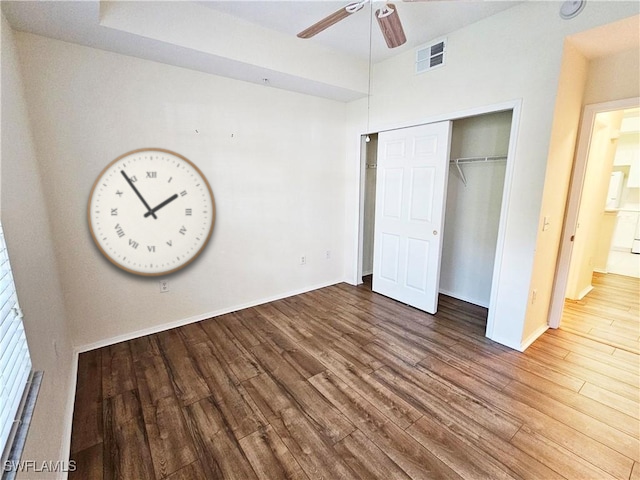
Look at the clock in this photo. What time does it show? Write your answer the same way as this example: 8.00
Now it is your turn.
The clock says 1.54
